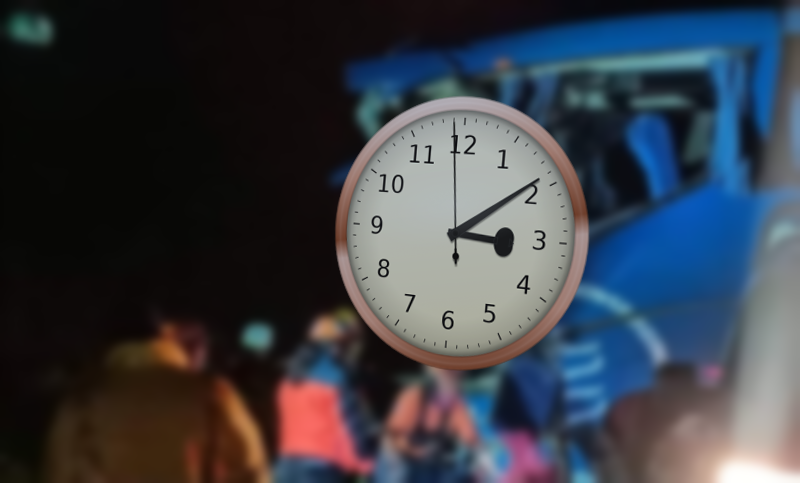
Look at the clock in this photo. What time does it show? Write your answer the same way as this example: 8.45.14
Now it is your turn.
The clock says 3.08.59
